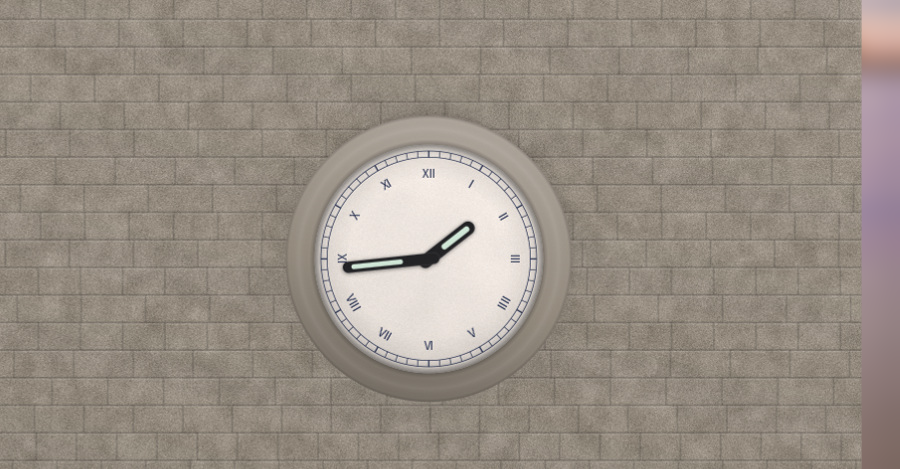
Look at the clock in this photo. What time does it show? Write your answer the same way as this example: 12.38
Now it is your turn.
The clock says 1.44
